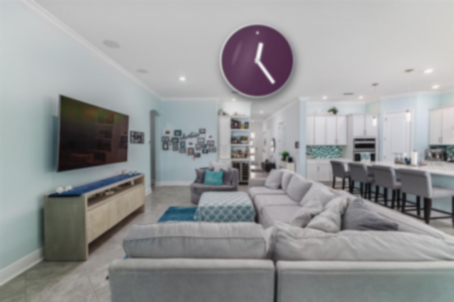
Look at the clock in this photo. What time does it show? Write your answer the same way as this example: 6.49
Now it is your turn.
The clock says 12.24
